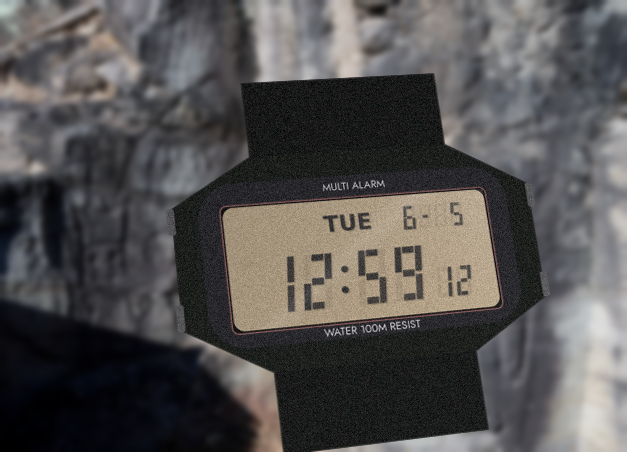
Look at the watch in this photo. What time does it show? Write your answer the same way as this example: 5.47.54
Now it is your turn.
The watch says 12.59.12
